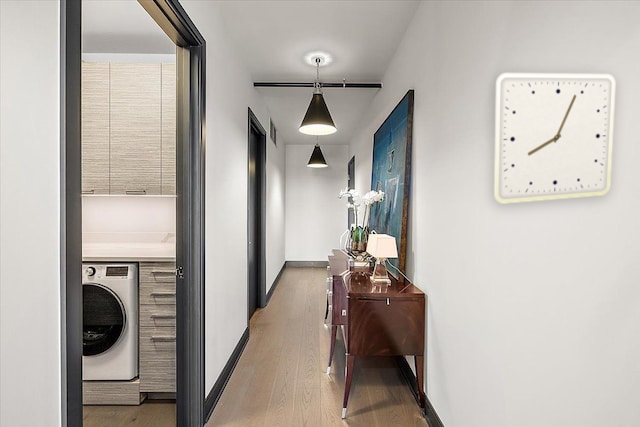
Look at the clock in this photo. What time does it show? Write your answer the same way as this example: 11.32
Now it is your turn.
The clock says 8.04
